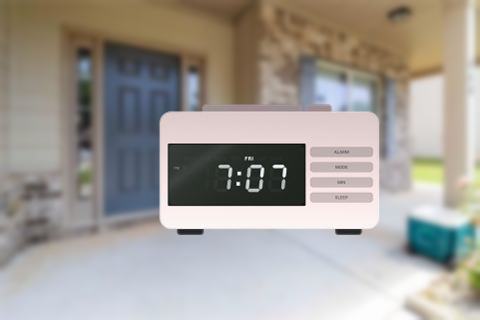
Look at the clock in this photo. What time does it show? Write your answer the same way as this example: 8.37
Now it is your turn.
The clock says 7.07
